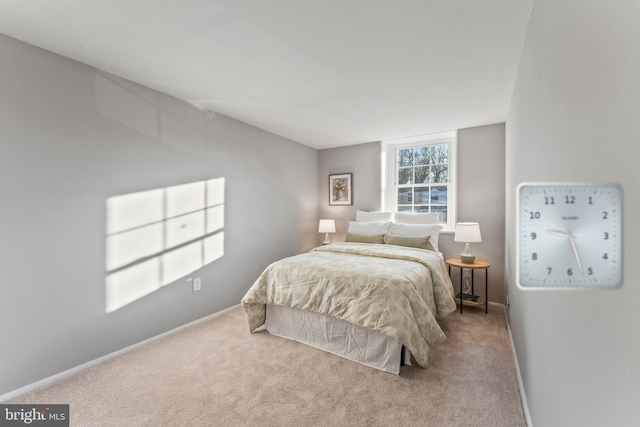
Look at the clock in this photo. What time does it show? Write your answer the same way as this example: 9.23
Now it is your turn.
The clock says 9.27
